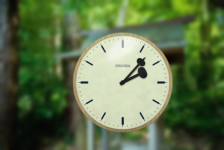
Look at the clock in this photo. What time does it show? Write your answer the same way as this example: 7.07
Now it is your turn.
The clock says 2.07
